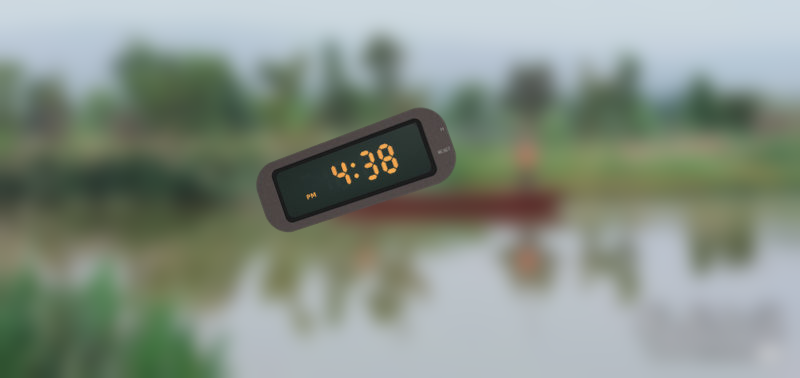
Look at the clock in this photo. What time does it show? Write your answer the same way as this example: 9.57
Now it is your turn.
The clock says 4.38
